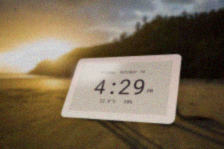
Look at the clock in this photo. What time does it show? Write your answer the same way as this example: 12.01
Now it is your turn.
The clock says 4.29
